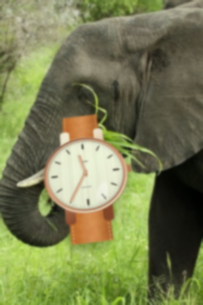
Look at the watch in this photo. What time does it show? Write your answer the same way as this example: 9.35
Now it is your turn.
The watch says 11.35
